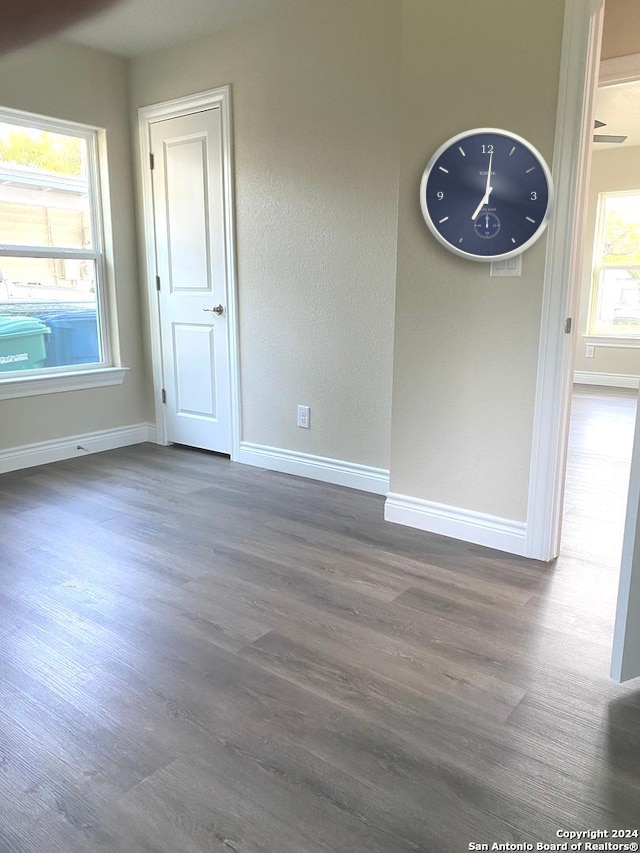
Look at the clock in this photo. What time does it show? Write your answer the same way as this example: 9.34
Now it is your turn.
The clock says 7.01
